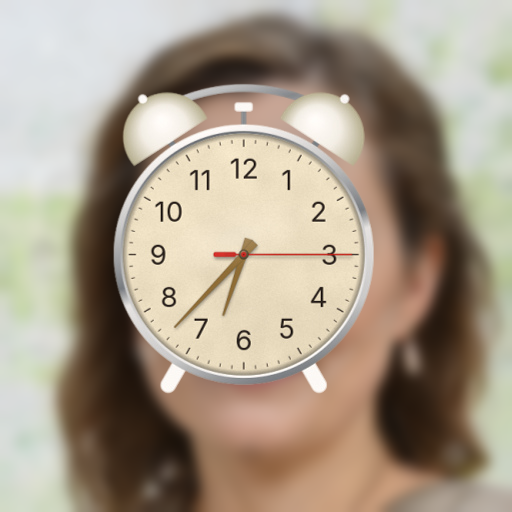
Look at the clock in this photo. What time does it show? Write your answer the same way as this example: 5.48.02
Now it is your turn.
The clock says 6.37.15
